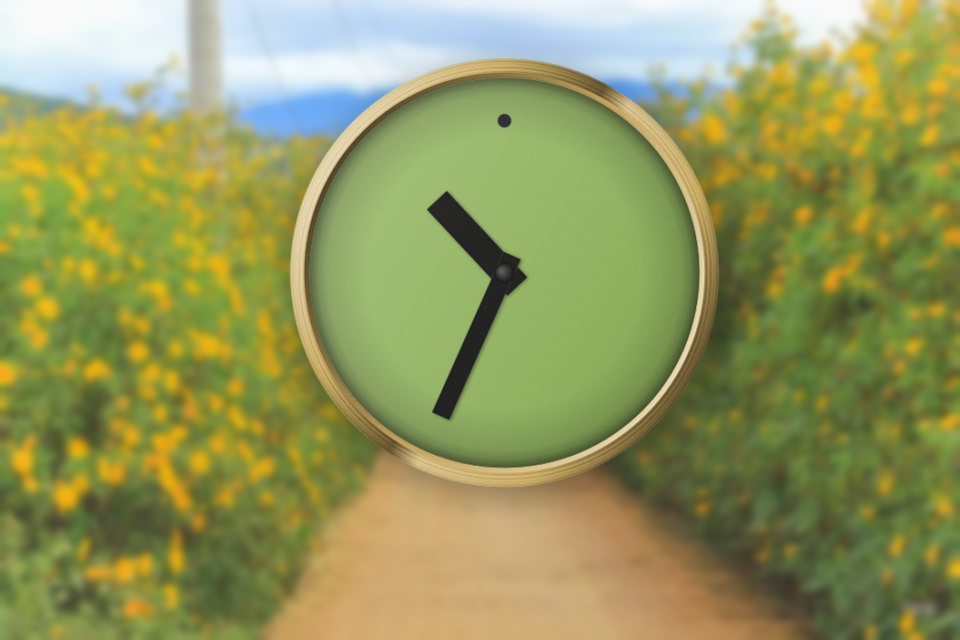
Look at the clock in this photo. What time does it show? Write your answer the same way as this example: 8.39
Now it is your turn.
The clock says 10.34
